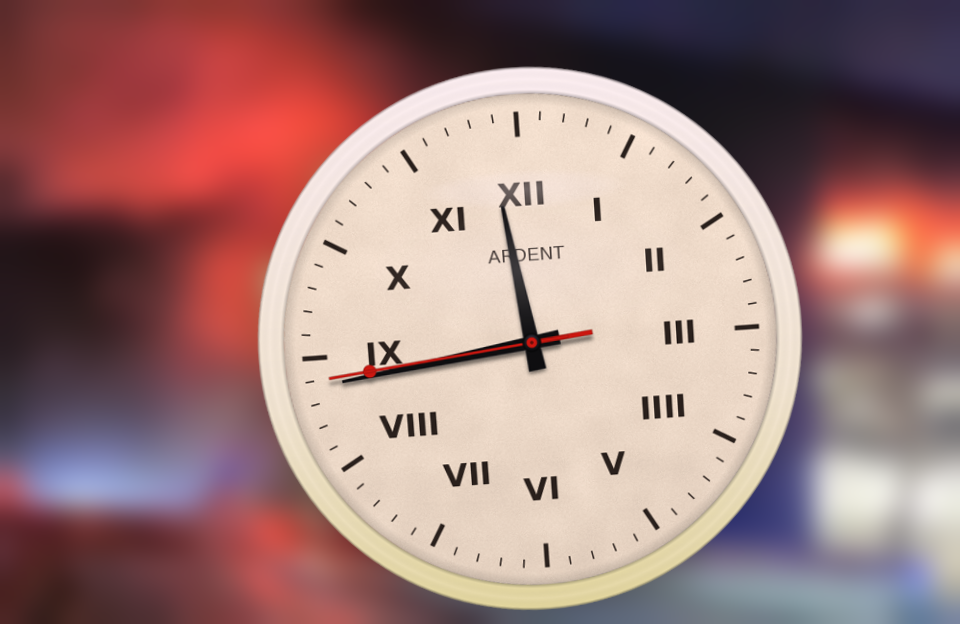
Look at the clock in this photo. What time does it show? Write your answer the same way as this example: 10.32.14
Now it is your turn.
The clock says 11.43.44
